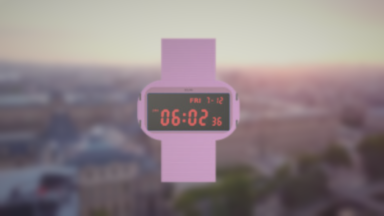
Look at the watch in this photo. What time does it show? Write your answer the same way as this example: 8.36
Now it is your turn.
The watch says 6.02
